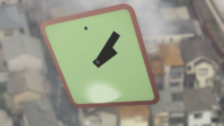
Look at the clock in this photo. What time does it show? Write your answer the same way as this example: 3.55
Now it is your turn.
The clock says 2.08
